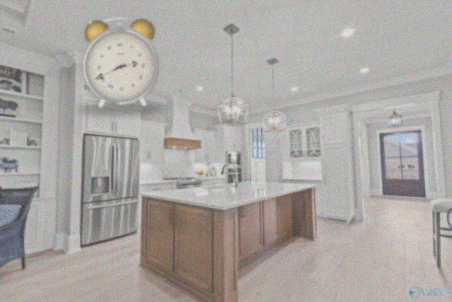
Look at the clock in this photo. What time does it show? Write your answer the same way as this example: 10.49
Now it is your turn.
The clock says 2.41
